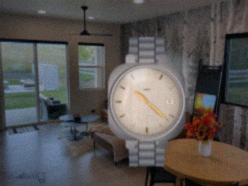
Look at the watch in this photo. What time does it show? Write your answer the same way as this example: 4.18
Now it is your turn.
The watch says 10.22
